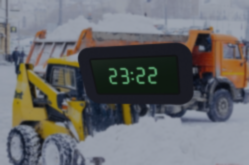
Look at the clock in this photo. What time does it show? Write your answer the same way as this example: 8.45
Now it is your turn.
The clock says 23.22
